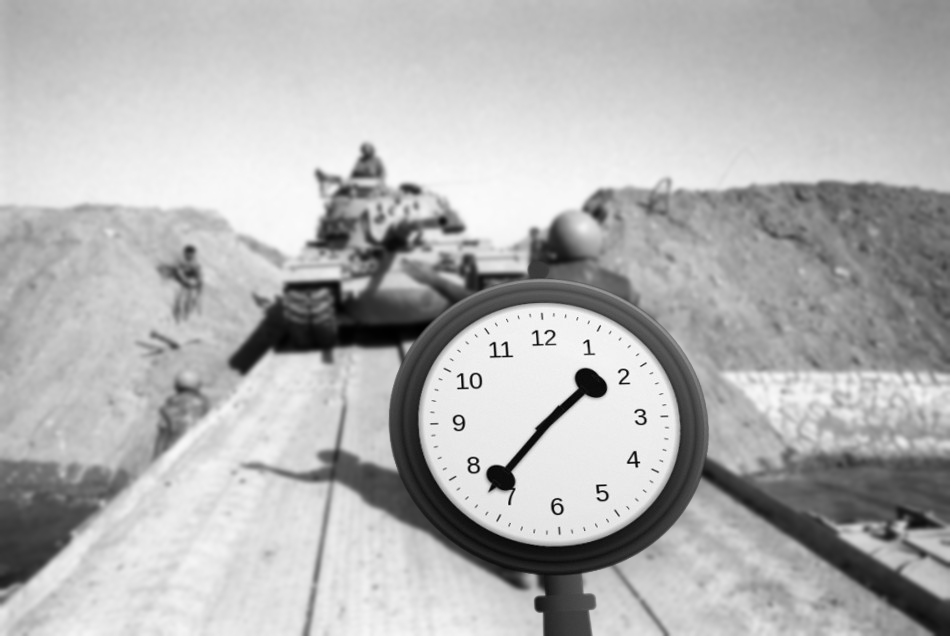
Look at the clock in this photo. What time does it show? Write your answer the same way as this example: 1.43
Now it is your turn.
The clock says 1.37
